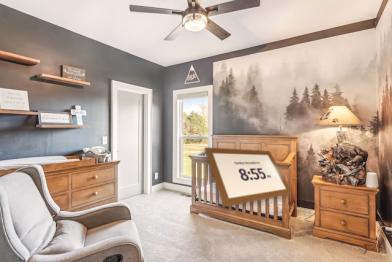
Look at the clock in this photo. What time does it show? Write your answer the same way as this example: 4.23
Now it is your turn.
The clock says 8.55
